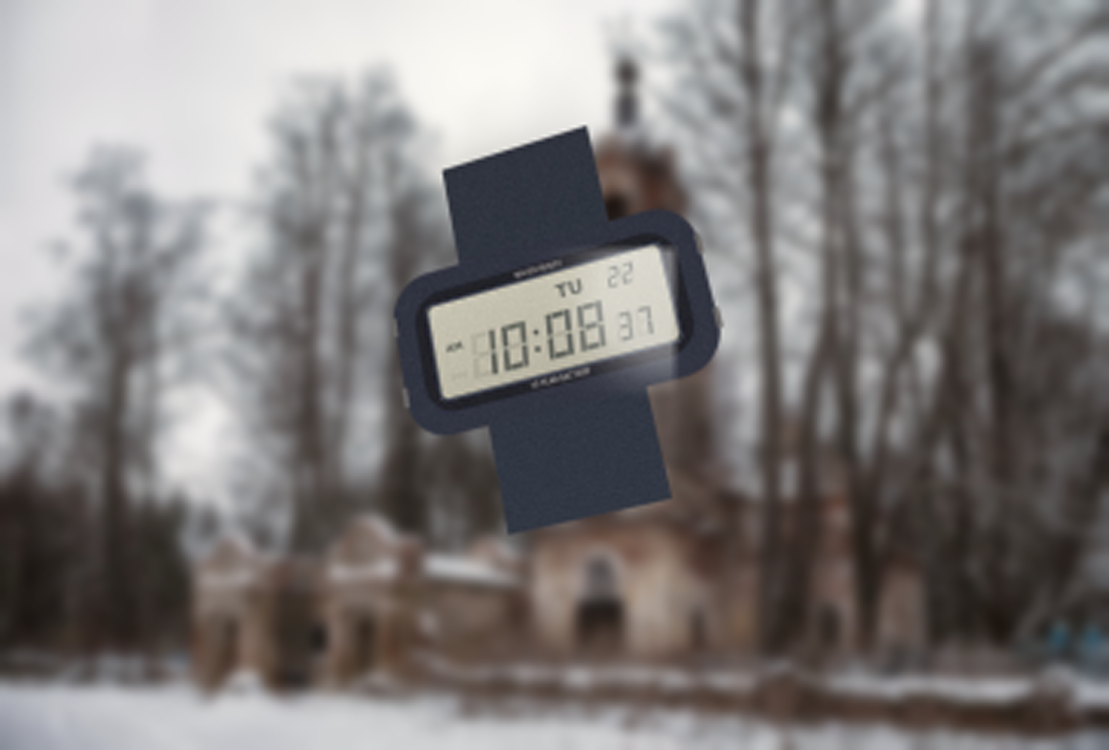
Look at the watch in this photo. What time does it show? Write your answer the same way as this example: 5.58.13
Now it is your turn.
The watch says 10.08.37
